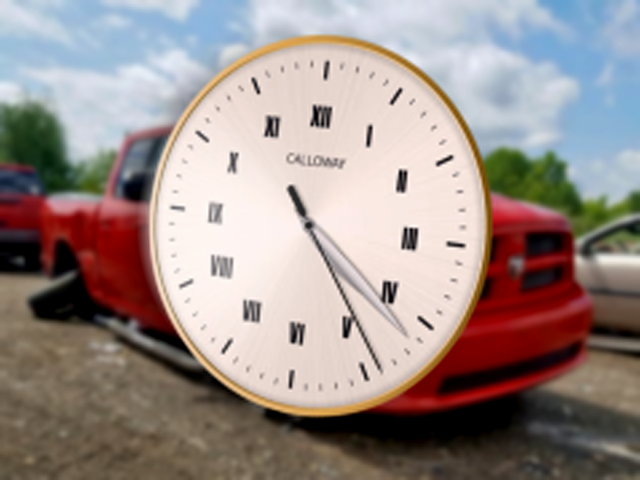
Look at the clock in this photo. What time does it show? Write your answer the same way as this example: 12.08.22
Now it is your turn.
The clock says 4.21.24
